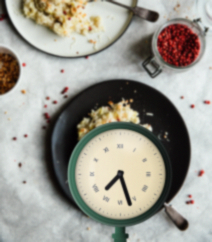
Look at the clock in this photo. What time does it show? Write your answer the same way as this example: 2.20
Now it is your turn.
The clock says 7.27
